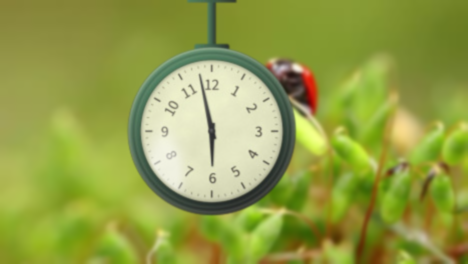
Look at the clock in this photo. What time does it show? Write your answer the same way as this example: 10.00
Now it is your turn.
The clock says 5.58
